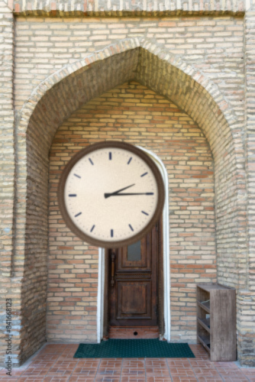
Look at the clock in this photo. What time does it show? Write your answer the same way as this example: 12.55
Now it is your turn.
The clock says 2.15
